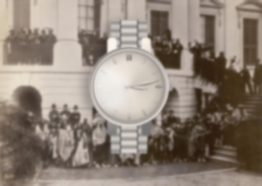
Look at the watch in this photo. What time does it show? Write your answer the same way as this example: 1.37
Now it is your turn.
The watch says 3.13
